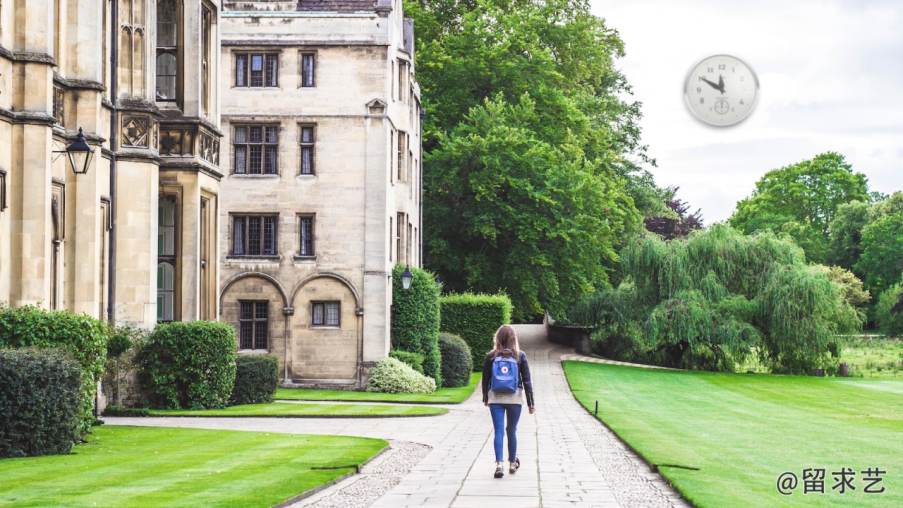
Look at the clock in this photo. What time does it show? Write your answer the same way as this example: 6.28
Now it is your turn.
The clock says 11.50
